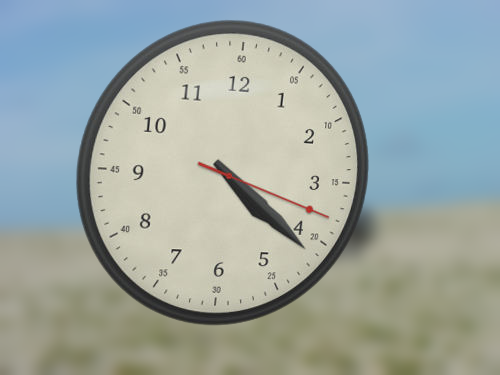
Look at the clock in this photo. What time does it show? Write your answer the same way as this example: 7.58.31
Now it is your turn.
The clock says 4.21.18
